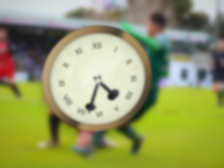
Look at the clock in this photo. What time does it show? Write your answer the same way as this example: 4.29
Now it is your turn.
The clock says 4.33
